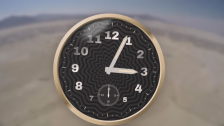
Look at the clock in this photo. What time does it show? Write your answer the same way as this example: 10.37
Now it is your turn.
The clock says 3.04
